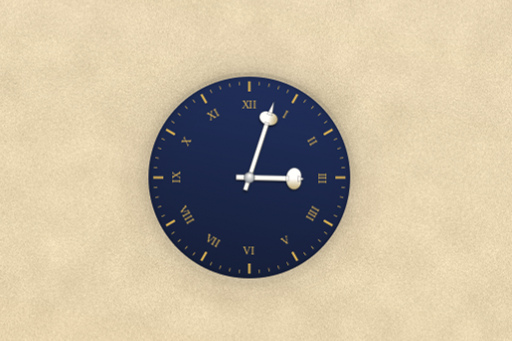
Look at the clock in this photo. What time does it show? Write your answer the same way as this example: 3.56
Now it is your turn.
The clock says 3.03
